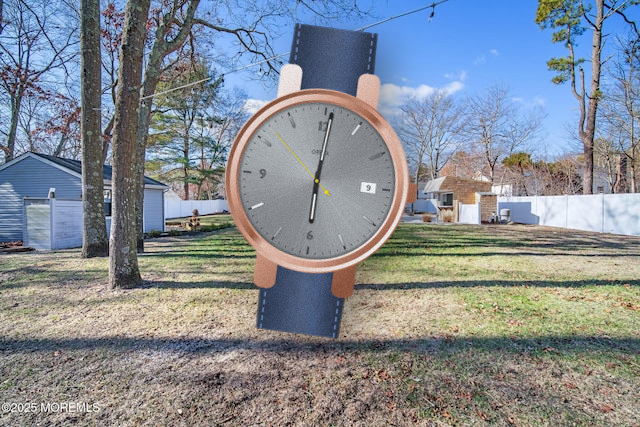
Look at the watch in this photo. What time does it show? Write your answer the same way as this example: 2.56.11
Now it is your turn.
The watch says 6.00.52
